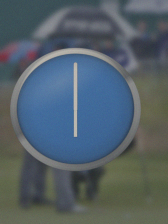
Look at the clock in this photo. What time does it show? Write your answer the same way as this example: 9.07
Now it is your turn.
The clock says 6.00
